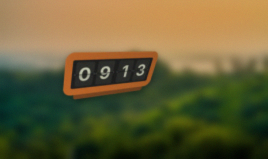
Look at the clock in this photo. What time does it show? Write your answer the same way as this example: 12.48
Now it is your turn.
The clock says 9.13
